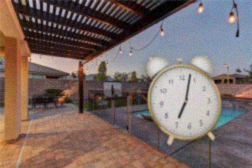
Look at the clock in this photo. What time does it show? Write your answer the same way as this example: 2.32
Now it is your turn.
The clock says 7.03
